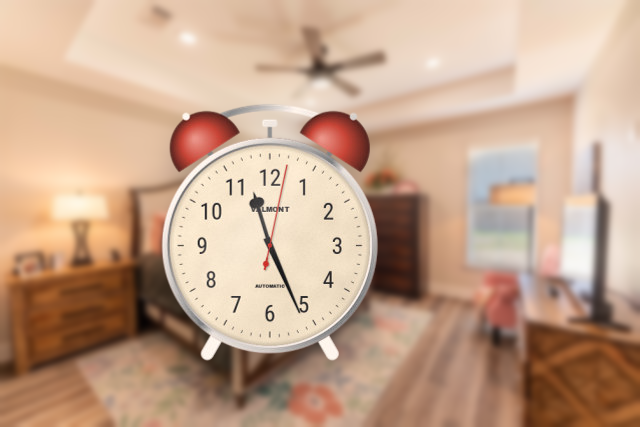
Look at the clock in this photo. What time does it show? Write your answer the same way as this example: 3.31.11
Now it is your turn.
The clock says 11.26.02
